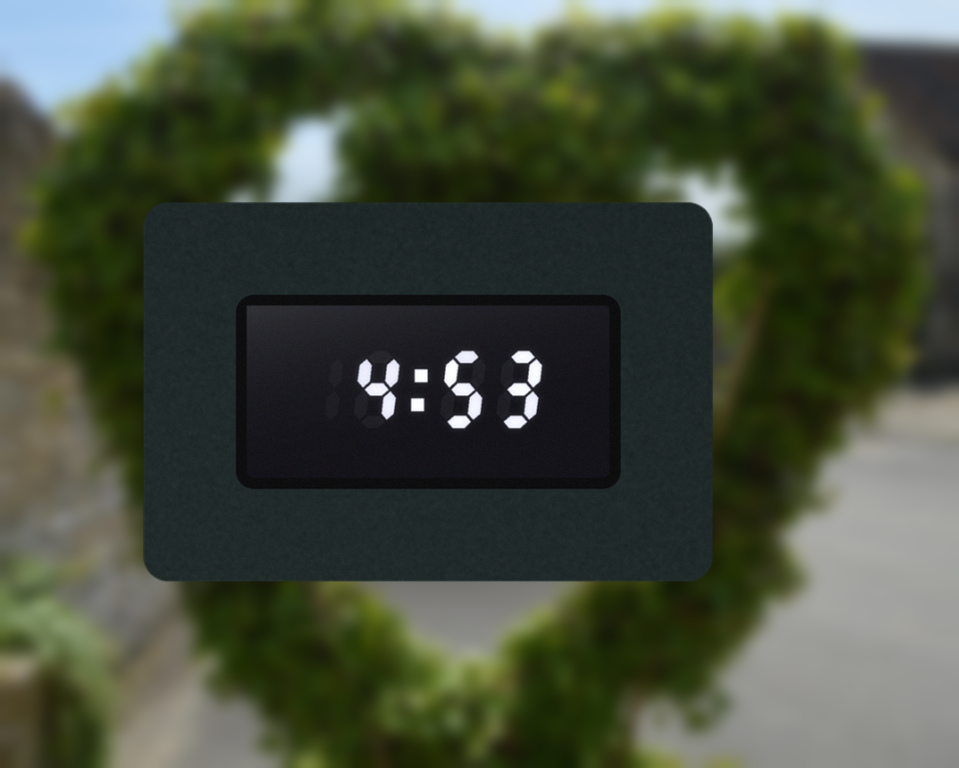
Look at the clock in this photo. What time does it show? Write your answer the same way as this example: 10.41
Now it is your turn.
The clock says 4.53
